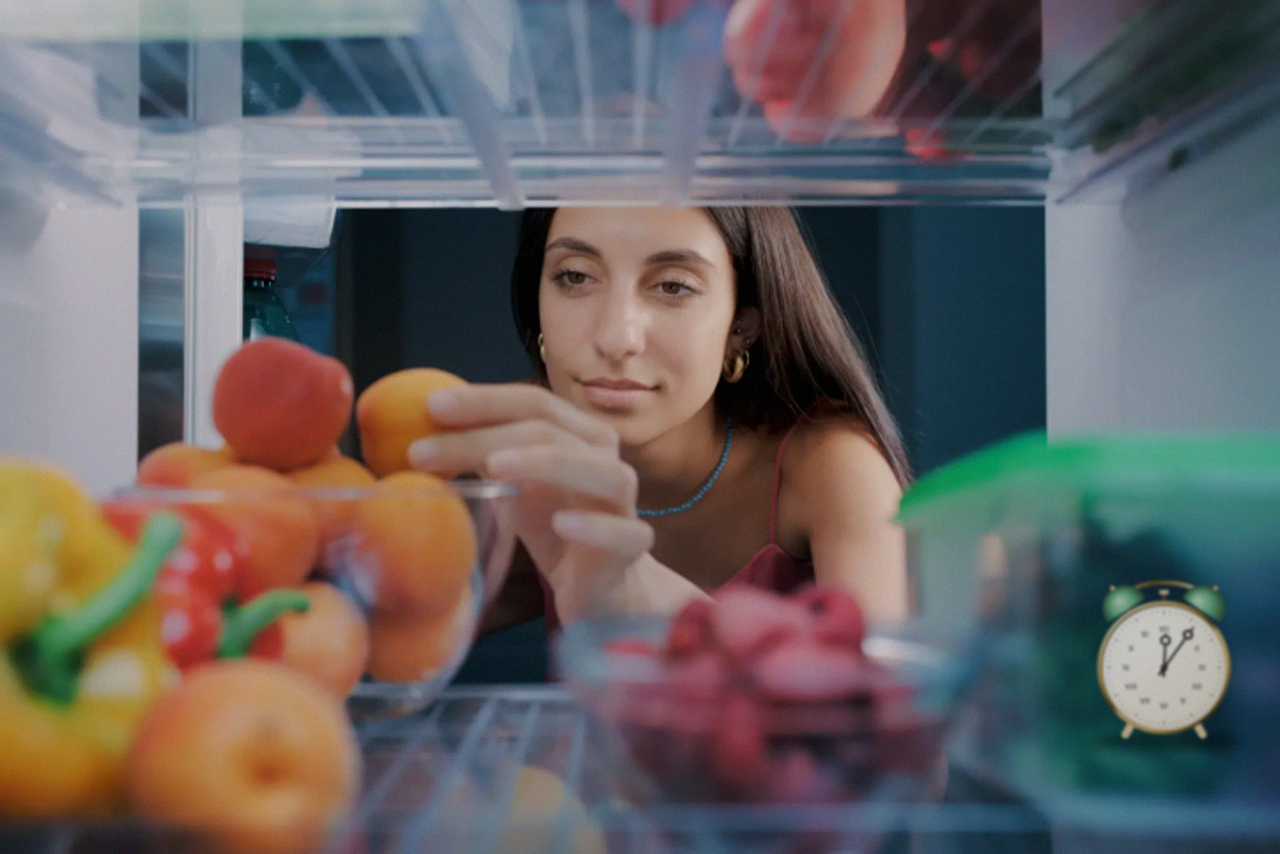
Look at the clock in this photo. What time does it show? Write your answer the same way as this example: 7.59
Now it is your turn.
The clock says 12.06
